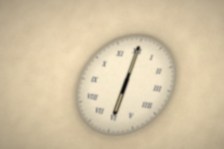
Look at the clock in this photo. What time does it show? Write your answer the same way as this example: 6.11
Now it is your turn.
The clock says 6.00
